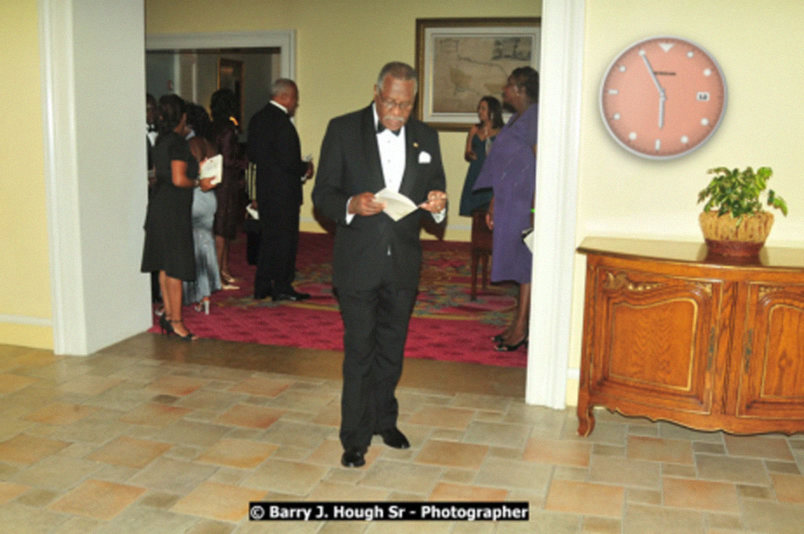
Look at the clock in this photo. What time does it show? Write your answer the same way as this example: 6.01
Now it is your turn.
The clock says 5.55
